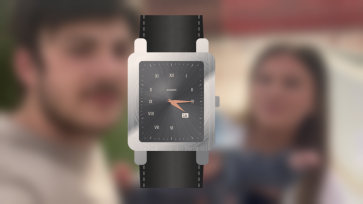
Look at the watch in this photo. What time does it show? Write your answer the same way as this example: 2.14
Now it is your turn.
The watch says 4.15
